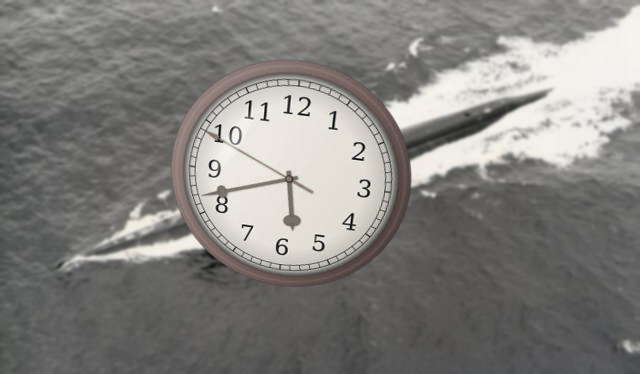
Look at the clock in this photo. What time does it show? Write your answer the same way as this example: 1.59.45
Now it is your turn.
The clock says 5.41.49
